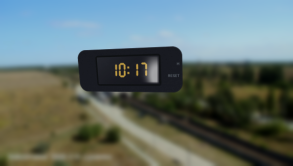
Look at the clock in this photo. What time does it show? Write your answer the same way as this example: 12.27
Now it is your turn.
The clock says 10.17
